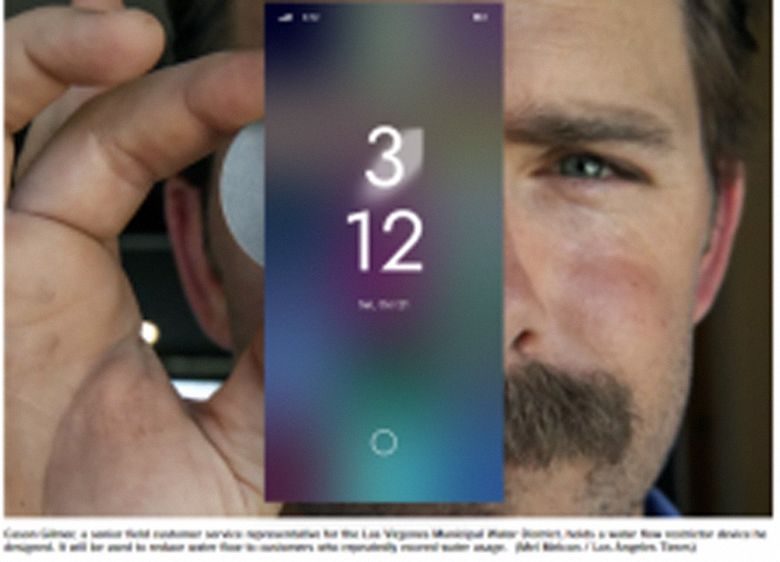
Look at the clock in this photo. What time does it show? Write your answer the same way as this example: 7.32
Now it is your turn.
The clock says 3.12
